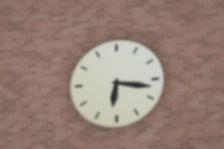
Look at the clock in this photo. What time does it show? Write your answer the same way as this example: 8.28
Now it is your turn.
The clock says 6.17
